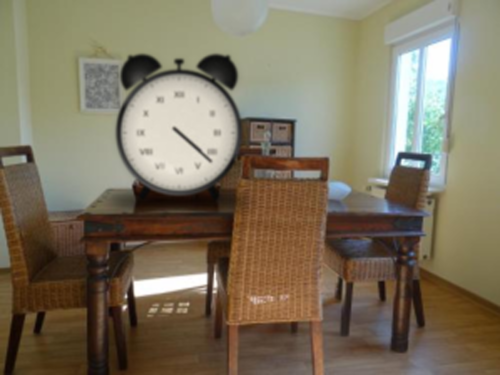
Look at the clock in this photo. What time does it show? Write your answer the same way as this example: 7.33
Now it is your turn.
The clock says 4.22
